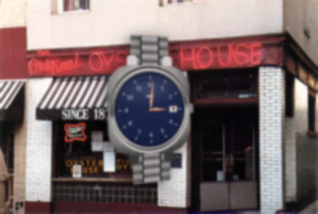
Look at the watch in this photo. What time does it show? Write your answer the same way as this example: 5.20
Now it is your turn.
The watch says 3.01
